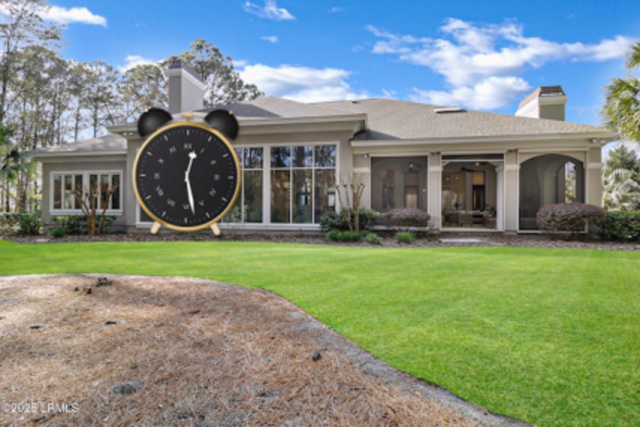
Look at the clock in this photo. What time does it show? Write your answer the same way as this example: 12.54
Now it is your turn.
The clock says 12.28
